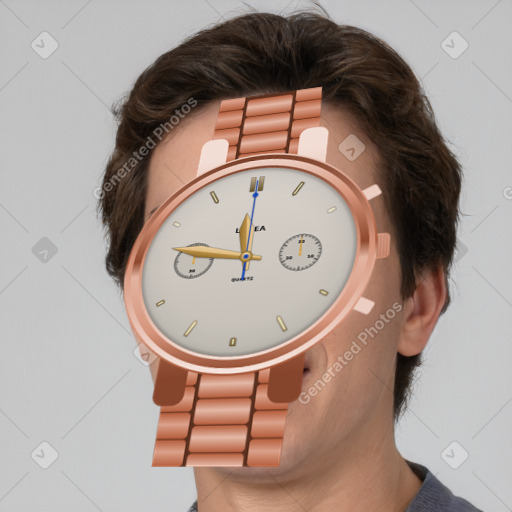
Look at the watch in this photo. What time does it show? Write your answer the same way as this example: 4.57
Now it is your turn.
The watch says 11.47
